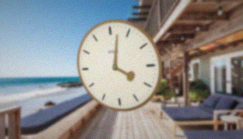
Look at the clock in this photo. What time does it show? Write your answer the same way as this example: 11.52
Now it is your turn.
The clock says 4.02
